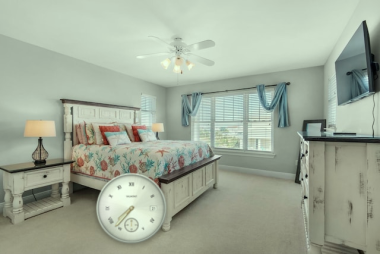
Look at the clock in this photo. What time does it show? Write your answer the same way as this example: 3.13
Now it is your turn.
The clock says 7.37
